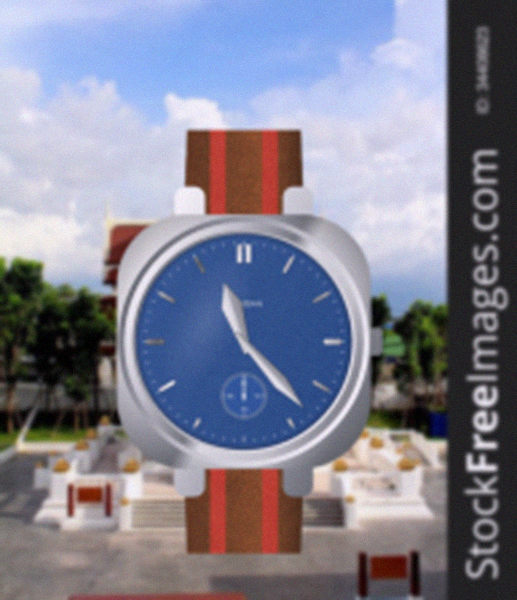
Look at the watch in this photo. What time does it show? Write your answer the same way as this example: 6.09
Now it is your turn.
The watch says 11.23
